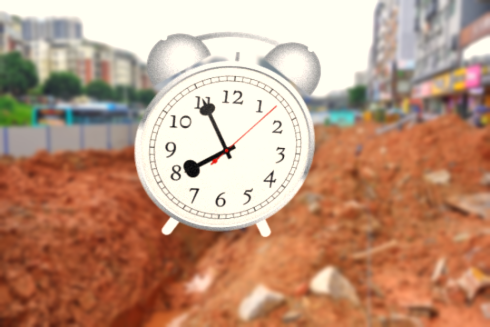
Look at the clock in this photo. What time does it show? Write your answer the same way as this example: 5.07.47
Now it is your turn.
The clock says 7.55.07
